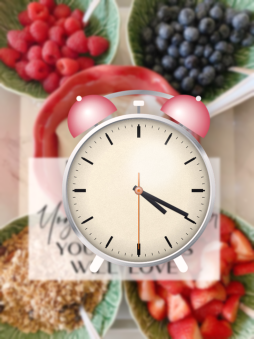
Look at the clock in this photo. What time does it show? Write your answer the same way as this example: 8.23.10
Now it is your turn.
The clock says 4.19.30
